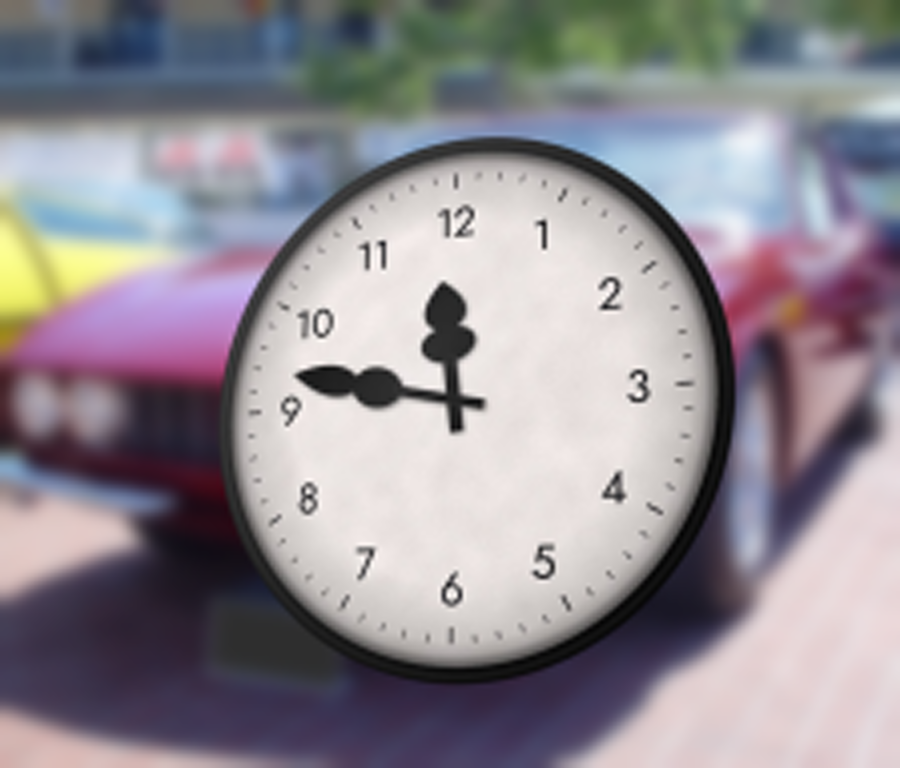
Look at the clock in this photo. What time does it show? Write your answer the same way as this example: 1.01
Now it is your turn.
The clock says 11.47
